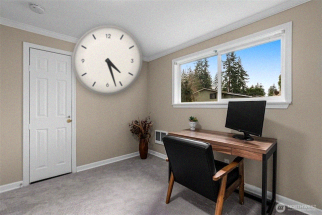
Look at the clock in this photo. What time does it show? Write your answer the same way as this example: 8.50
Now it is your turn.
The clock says 4.27
